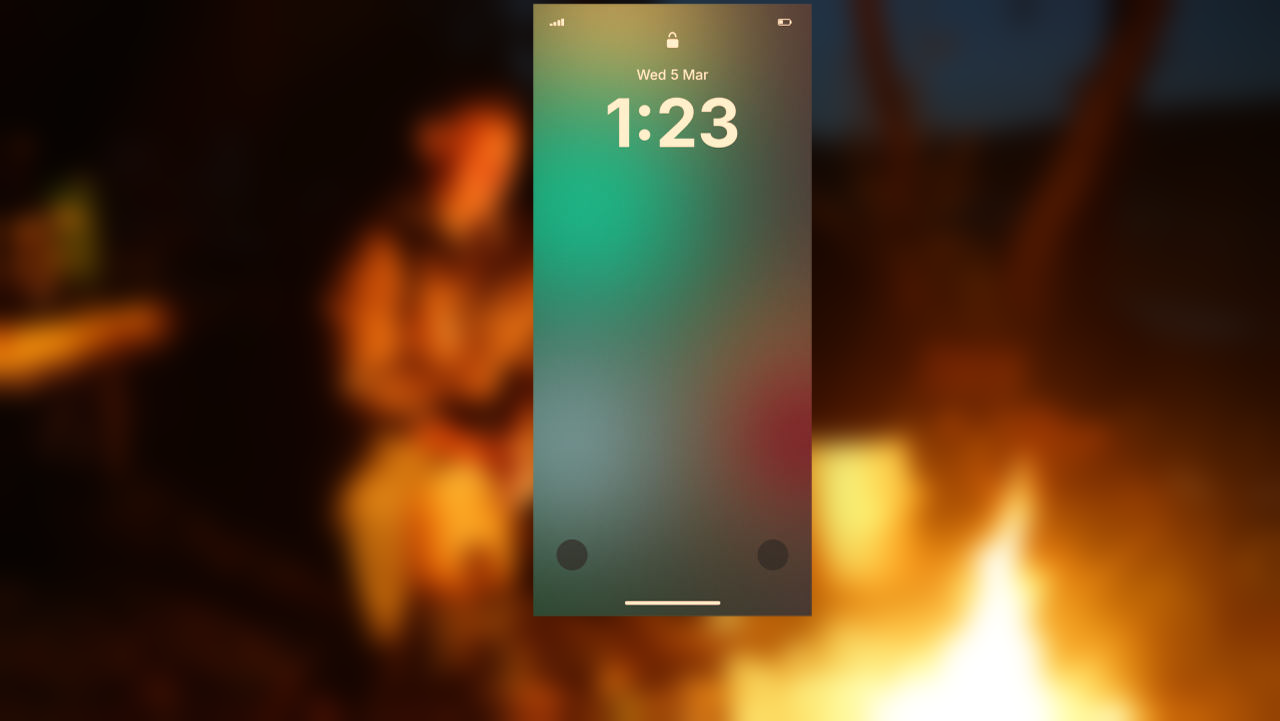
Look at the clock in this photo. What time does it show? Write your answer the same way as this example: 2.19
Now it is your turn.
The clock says 1.23
